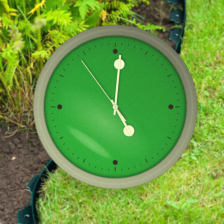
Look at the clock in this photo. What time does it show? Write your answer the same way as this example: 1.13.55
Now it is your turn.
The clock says 5.00.54
